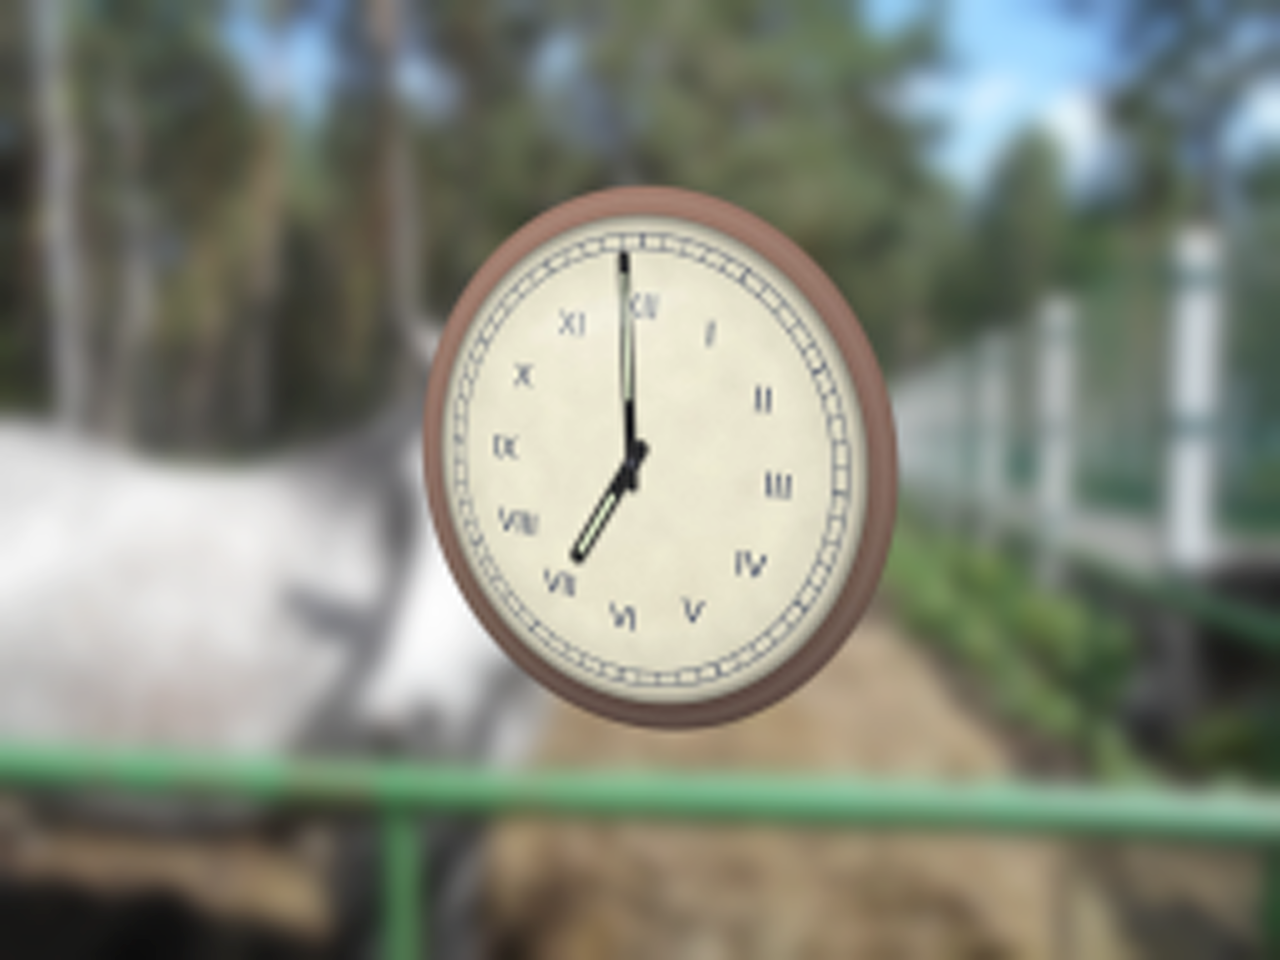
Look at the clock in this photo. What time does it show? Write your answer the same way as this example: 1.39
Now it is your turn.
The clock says 6.59
